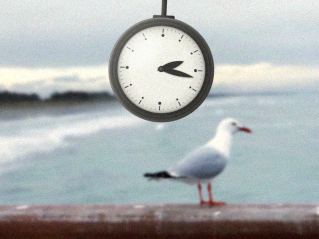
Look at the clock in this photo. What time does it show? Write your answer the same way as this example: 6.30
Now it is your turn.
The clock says 2.17
